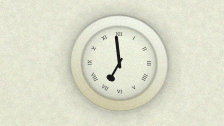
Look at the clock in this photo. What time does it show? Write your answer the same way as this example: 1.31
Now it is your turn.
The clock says 6.59
